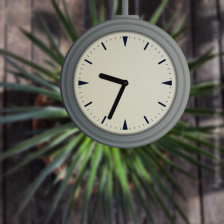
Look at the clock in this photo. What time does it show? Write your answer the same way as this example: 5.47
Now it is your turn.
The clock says 9.34
